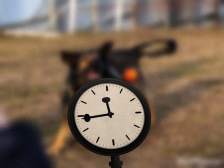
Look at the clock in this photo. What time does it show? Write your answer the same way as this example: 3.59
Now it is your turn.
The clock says 11.44
